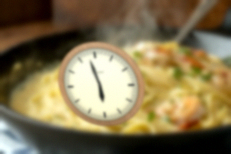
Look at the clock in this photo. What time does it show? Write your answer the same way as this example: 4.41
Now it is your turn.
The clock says 5.58
